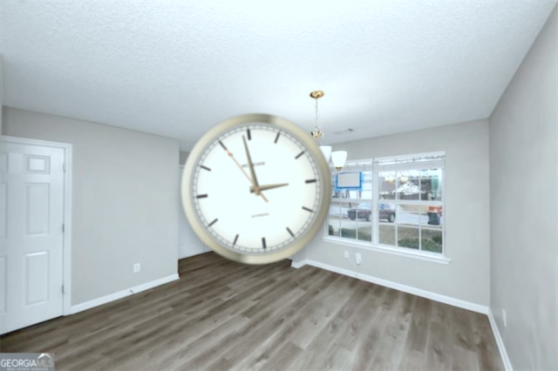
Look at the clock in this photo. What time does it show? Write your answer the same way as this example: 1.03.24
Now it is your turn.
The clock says 2.58.55
